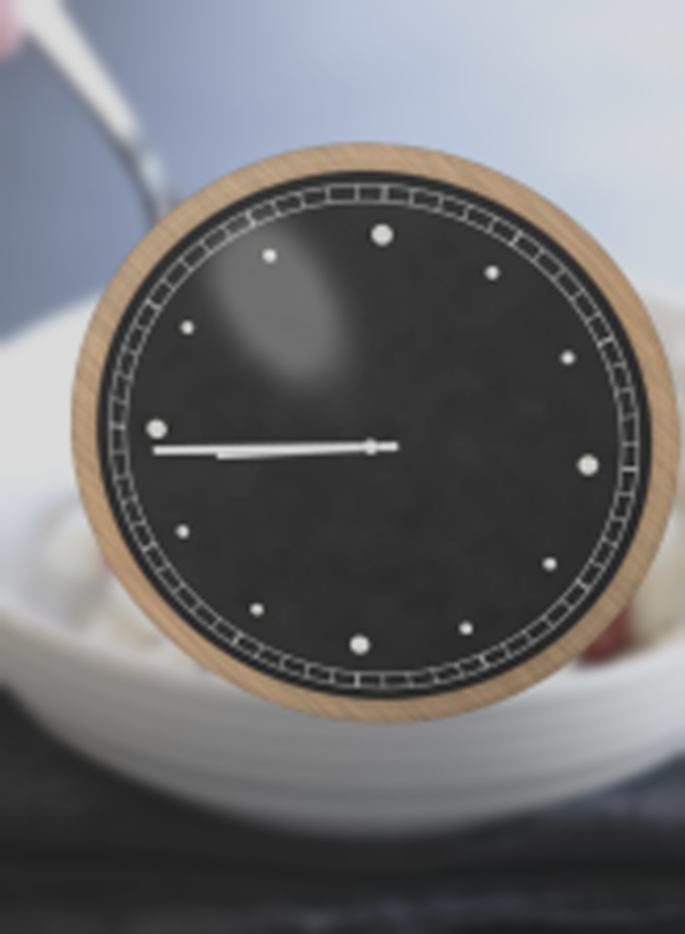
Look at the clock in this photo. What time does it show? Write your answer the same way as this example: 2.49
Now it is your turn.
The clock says 8.44
